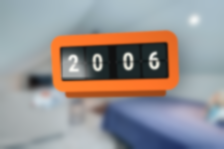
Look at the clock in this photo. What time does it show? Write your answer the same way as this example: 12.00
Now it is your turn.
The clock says 20.06
